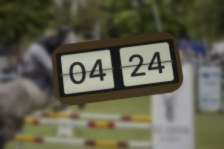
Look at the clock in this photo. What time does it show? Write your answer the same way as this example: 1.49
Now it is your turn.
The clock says 4.24
